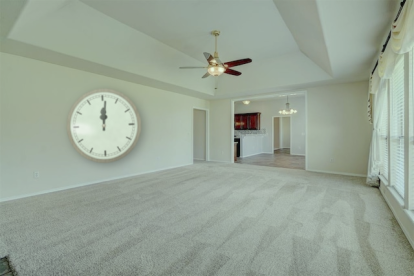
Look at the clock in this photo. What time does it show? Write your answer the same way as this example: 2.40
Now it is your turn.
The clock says 12.01
